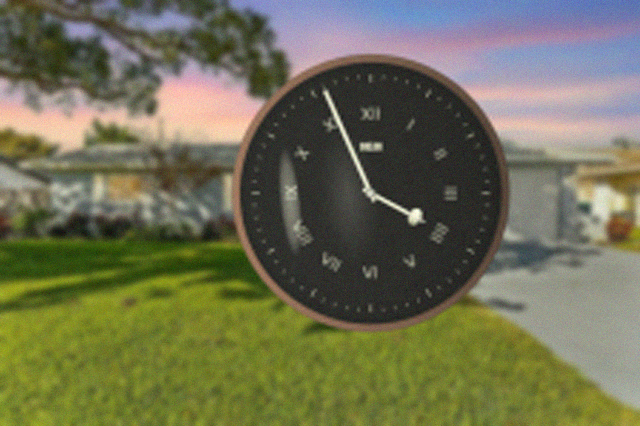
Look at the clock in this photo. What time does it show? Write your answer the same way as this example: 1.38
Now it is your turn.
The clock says 3.56
